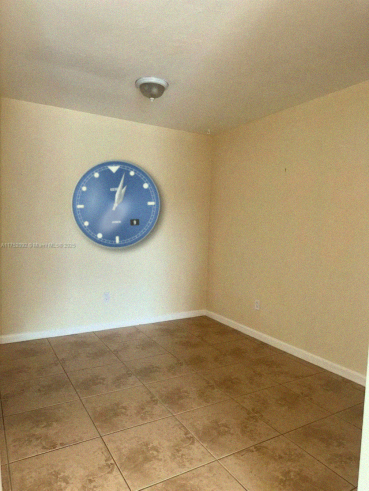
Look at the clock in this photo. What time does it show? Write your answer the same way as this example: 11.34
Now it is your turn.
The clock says 1.03
